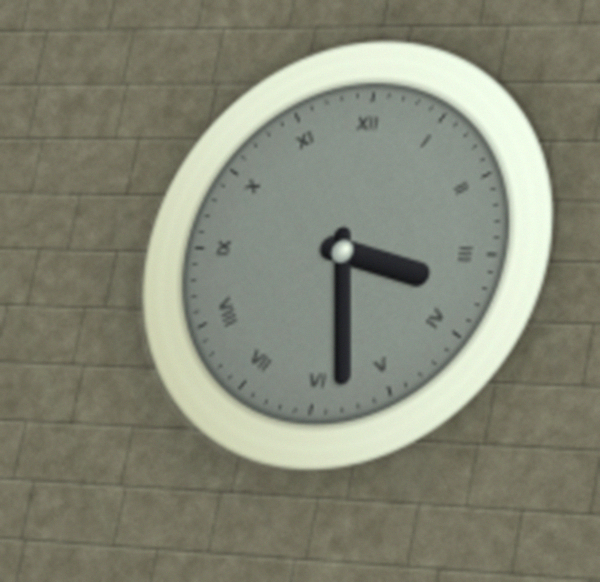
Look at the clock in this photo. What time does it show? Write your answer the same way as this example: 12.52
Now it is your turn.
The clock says 3.28
